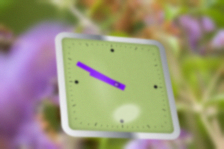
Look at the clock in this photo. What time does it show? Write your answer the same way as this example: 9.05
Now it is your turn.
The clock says 9.50
